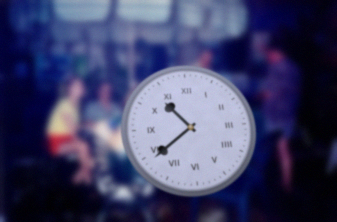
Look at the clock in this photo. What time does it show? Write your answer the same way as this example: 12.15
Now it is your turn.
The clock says 10.39
